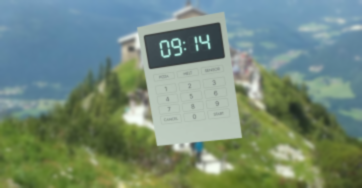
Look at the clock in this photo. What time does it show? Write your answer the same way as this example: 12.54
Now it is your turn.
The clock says 9.14
